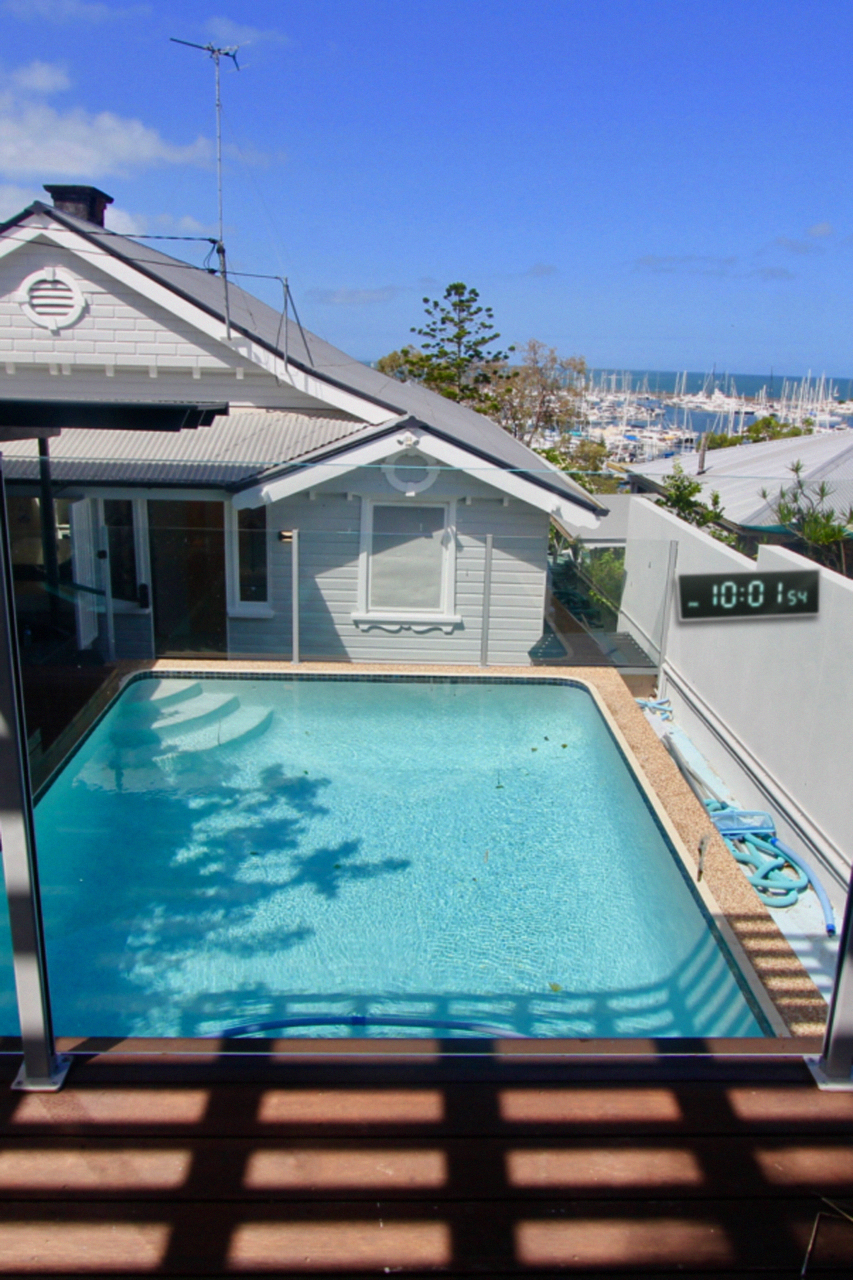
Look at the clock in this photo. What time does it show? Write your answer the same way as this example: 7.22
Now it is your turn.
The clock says 10.01
